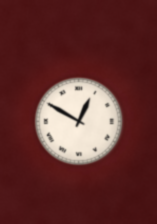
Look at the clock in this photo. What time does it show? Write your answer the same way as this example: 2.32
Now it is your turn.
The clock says 12.50
